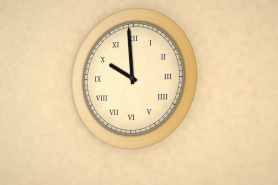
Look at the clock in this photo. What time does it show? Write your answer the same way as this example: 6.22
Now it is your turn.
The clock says 9.59
